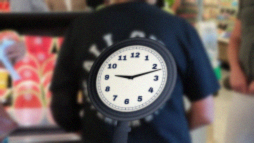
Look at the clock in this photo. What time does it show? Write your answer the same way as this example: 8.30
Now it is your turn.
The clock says 9.12
